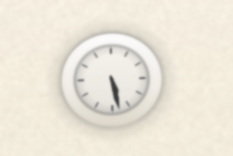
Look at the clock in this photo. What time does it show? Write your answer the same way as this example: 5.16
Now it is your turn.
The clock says 5.28
